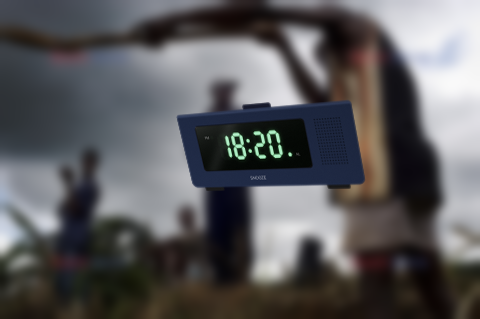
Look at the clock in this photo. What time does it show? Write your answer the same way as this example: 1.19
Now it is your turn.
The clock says 18.20
